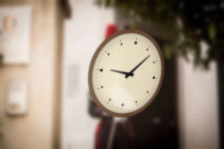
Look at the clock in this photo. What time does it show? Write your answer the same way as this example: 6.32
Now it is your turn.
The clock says 9.07
